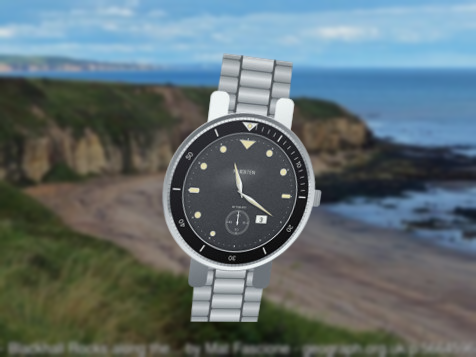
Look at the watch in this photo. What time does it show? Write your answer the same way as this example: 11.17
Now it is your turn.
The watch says 11.20
